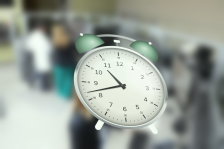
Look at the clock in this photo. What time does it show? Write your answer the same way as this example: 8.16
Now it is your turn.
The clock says 10.42
